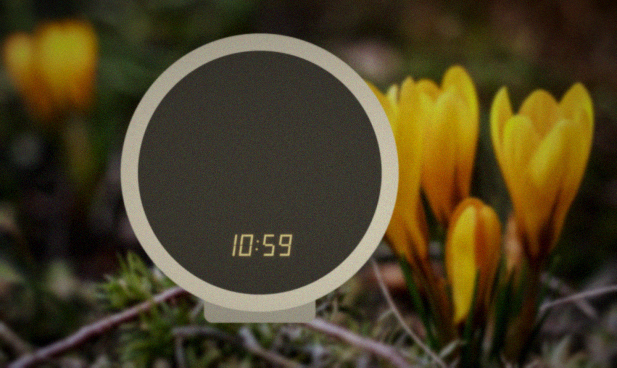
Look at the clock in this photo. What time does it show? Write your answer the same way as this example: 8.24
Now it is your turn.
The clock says 10.59
